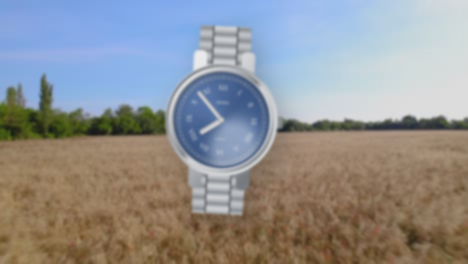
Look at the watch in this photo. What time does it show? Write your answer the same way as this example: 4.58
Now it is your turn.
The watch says 7.53
